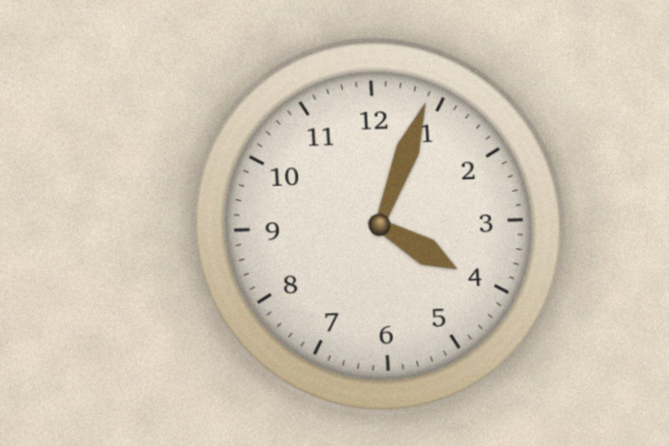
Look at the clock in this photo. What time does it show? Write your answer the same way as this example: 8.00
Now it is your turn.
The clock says 4.04
